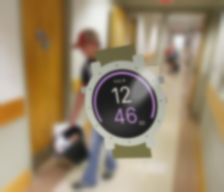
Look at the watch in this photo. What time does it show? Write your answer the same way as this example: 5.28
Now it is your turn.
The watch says 12.46
